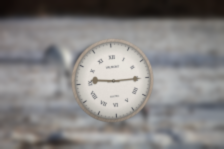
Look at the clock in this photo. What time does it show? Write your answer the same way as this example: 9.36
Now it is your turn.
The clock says 9.15
